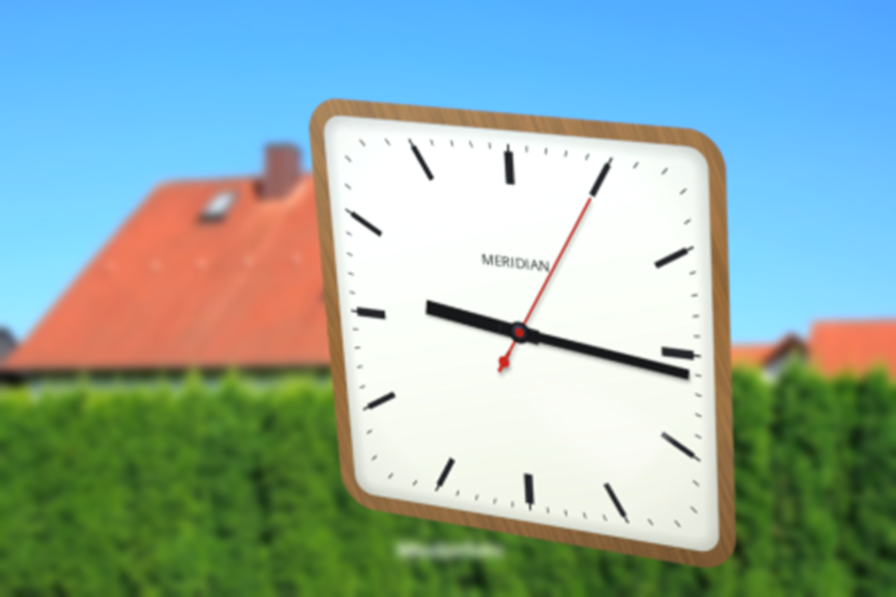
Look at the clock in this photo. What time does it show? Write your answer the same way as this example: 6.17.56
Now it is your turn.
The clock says 9.16.05
